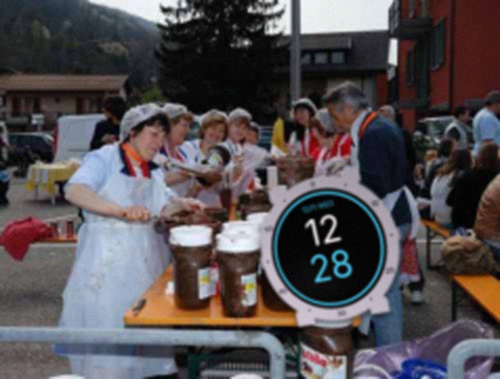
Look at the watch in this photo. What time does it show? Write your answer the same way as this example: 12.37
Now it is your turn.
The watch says 12.28
